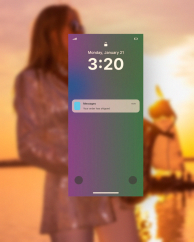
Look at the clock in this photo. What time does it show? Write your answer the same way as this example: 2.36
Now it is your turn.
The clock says 3.20
